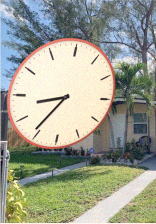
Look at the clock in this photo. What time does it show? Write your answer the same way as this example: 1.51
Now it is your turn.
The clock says 8.36
